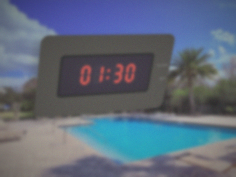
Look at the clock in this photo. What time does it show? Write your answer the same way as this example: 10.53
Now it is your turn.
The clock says 1.30
